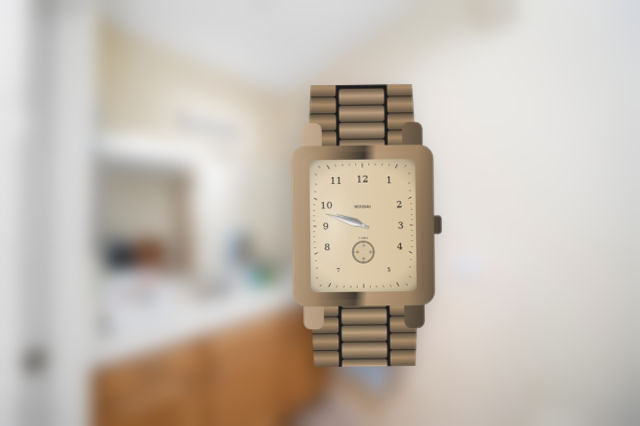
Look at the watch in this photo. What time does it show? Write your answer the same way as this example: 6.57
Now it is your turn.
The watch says 9.48
